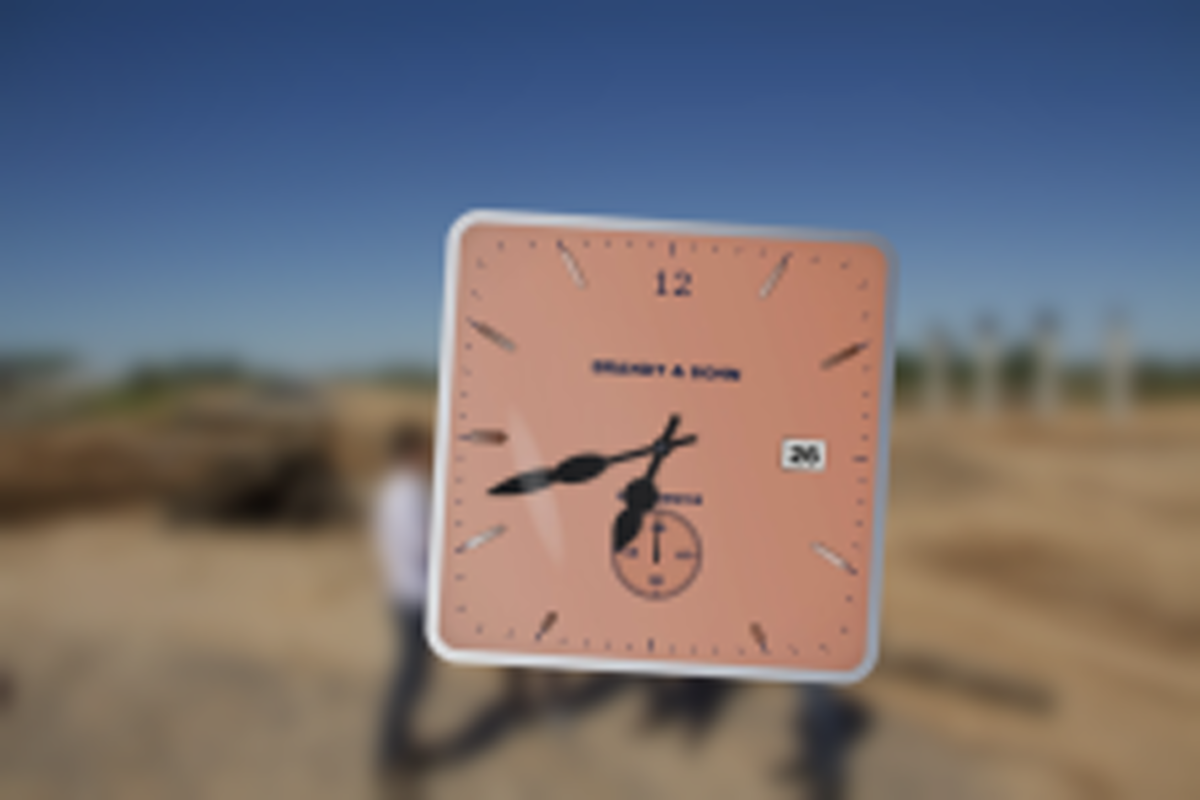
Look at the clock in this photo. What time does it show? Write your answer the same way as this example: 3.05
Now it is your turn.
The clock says 6.42
